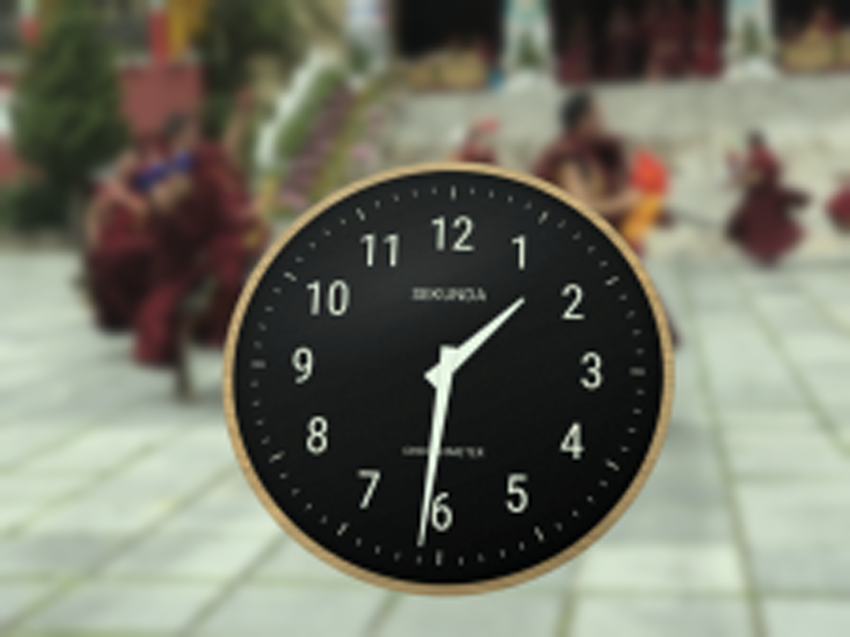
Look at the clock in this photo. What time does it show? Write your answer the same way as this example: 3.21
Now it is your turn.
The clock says 1.31
